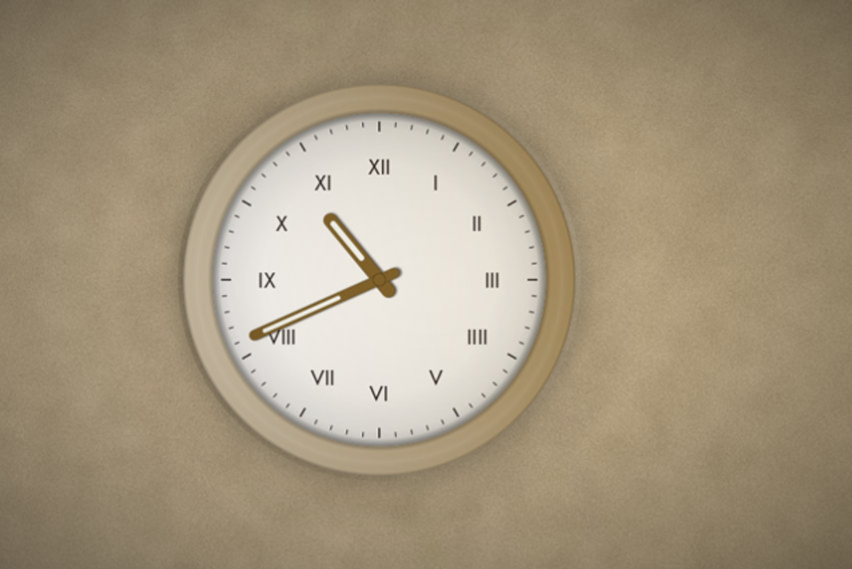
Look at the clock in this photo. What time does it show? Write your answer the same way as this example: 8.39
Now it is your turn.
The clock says 10.41
